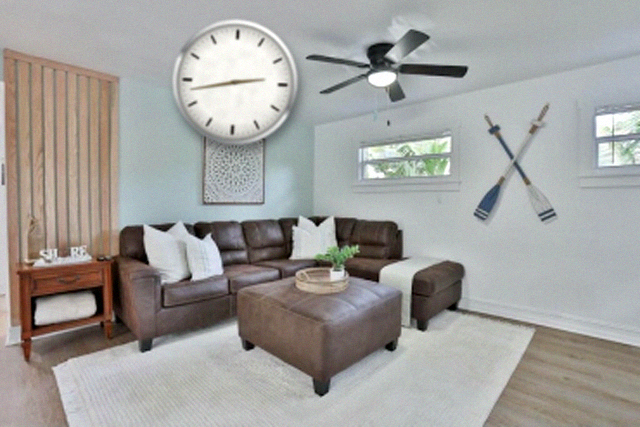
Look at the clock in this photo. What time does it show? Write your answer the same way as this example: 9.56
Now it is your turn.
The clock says 2.43
